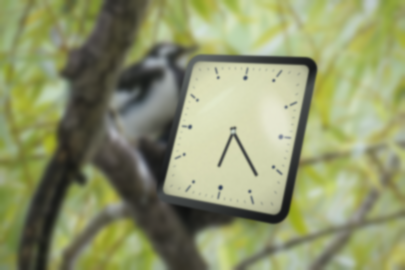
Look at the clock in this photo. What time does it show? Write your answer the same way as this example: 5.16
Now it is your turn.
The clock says 6.23
